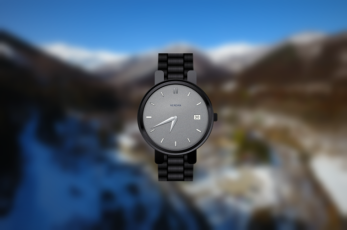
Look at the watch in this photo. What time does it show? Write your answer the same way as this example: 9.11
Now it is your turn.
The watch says 6.41
